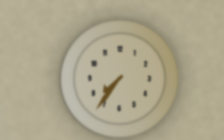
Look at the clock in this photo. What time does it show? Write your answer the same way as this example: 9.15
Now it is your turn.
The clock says 7.36
